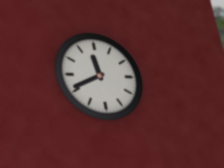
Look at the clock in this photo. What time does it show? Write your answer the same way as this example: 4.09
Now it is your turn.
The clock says 11.41
